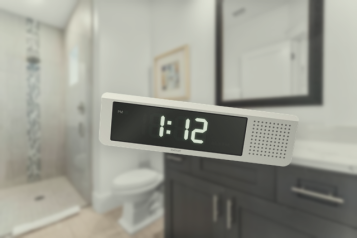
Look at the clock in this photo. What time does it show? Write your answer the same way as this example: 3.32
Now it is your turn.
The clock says 1.12
